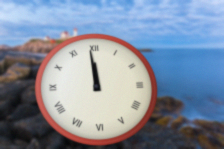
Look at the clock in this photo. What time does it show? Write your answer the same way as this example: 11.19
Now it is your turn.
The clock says 11.59
